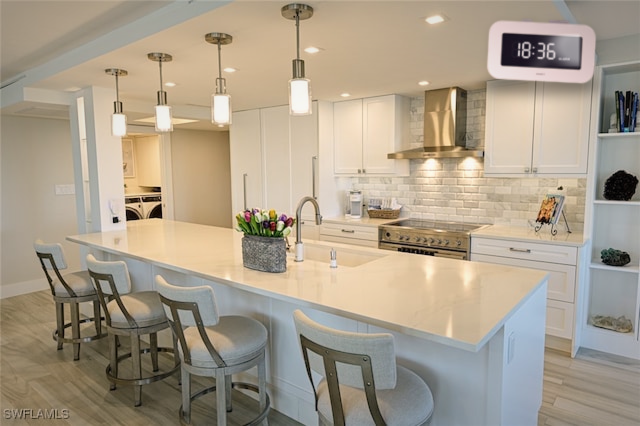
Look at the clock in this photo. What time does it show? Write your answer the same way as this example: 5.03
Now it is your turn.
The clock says 18.36
